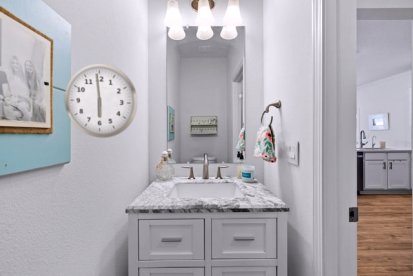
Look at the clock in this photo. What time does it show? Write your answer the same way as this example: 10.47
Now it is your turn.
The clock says 5.59
